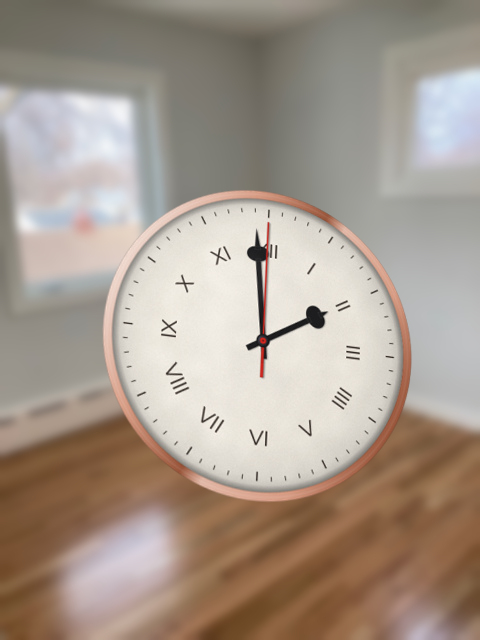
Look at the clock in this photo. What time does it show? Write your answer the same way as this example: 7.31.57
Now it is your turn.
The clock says 1.59.00
